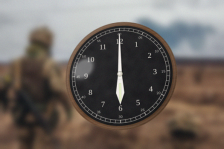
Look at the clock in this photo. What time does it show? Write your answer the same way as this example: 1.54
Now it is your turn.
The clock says 6.00
